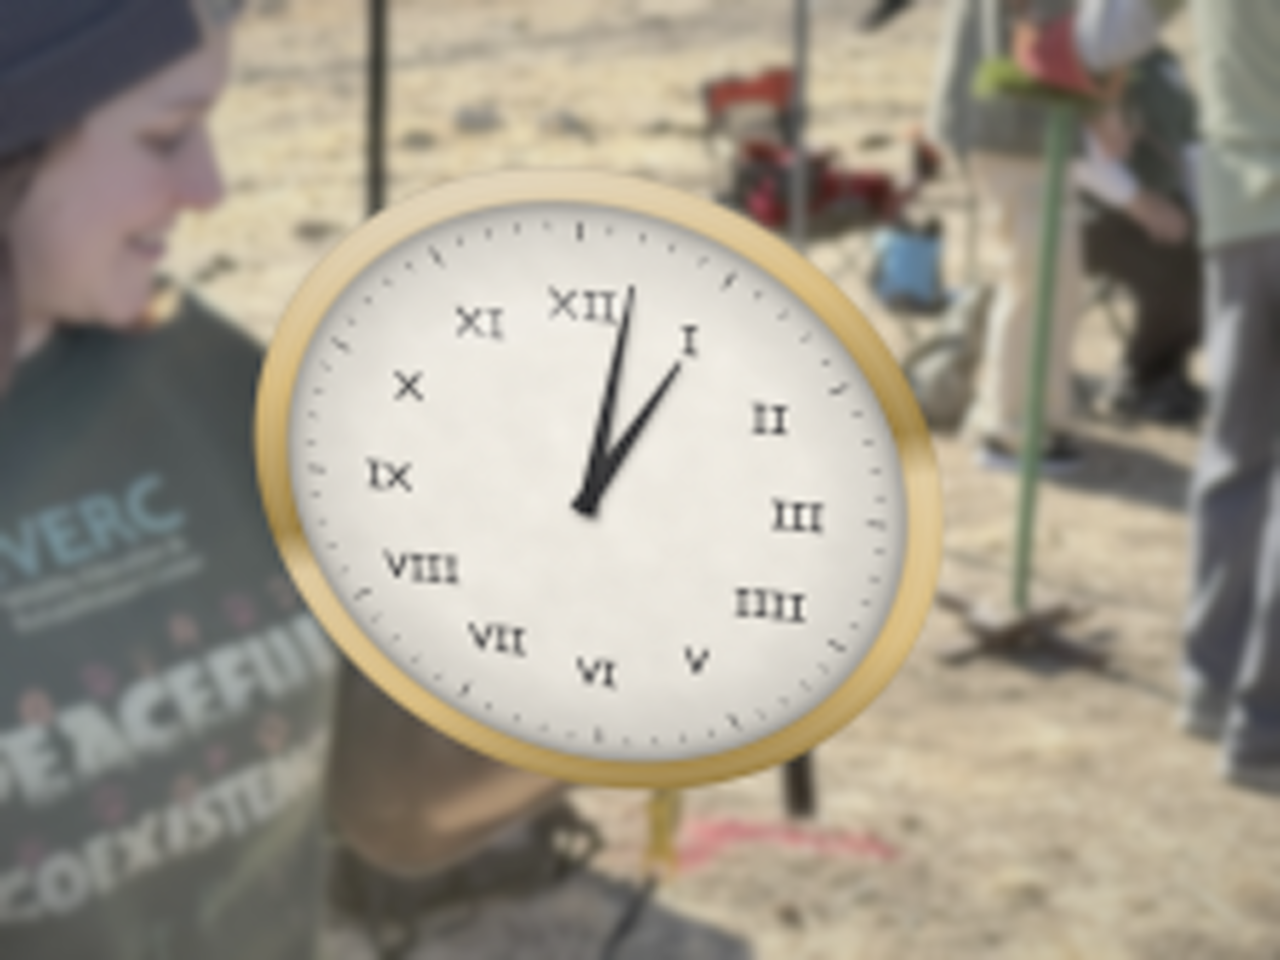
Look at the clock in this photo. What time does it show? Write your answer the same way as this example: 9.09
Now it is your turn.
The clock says 1.02
